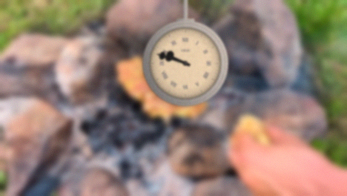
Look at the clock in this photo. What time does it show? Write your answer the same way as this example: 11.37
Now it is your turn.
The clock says 9.48
